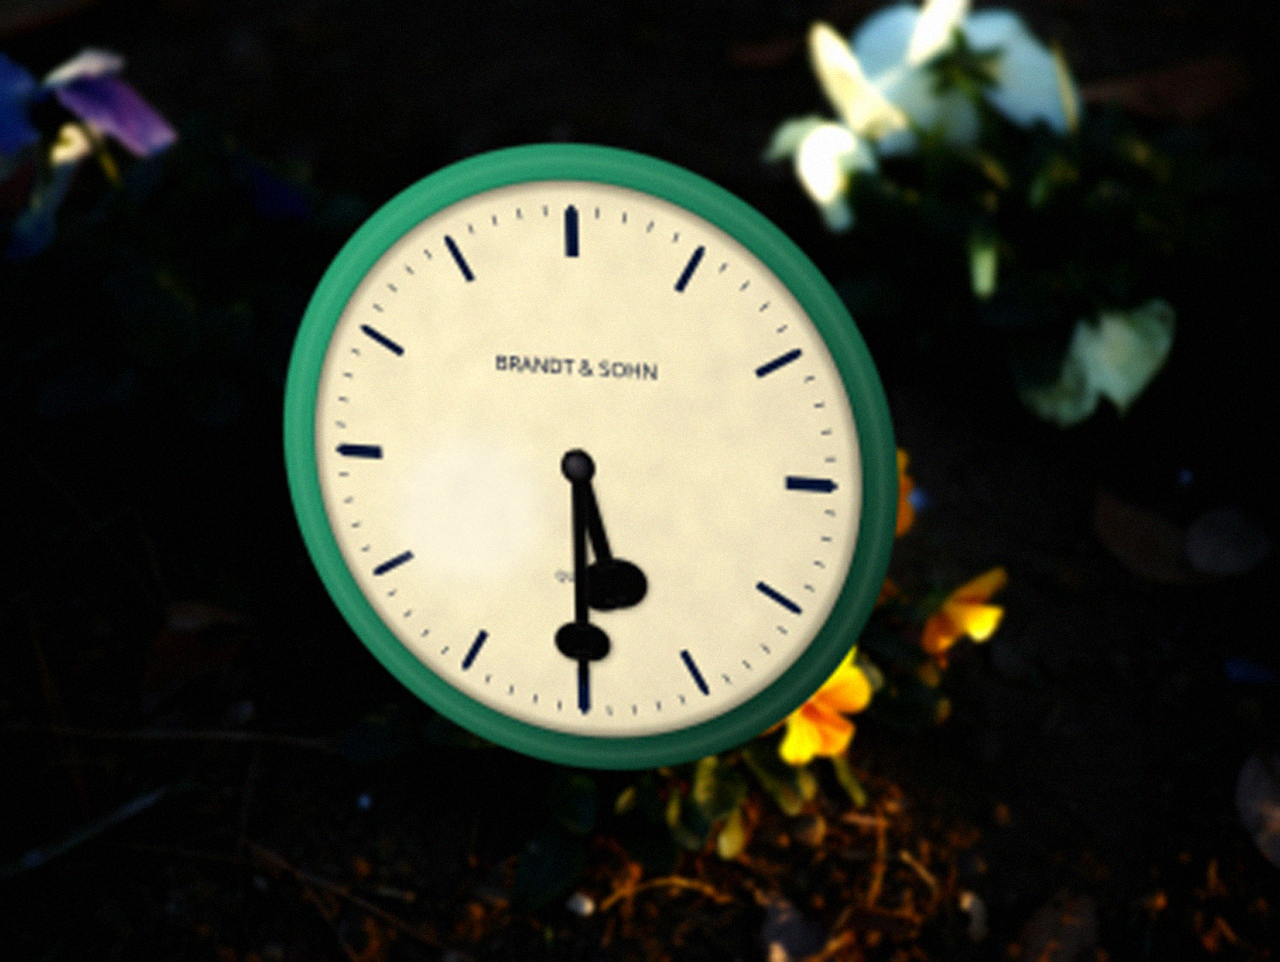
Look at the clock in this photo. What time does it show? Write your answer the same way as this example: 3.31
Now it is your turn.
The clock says 5.30
